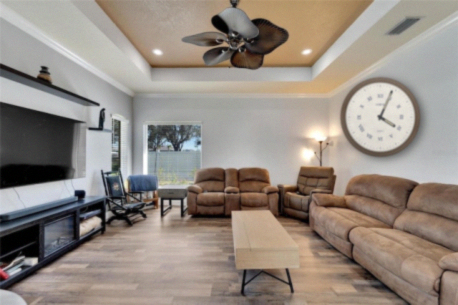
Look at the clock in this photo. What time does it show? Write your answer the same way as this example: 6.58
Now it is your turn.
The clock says 4.04
